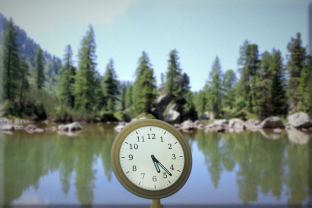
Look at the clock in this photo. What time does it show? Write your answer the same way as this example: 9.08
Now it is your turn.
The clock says 5.23
